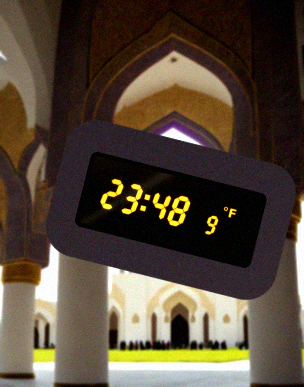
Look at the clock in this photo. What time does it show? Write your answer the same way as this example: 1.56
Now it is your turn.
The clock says 23.48
